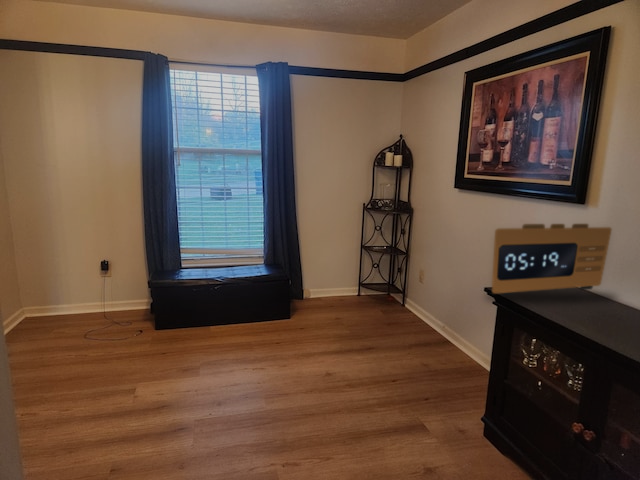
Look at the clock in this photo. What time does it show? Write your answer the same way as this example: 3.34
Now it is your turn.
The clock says 5.19
